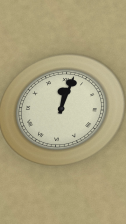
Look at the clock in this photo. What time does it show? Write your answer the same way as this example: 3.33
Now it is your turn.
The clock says 12.02
